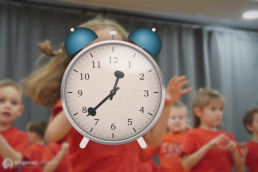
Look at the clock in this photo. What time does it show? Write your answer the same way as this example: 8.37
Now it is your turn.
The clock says 12.38
